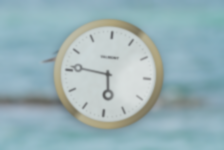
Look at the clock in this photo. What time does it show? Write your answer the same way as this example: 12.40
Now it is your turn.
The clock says 5.46
